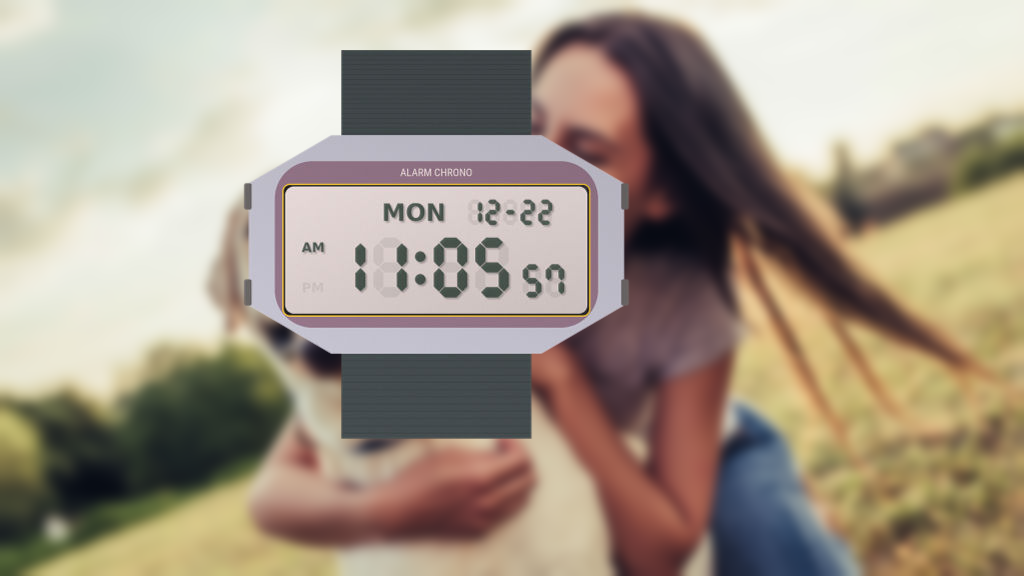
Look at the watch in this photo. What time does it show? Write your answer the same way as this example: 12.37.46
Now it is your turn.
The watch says 11.05.57
